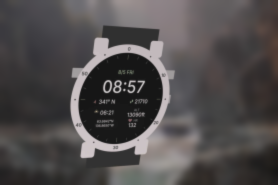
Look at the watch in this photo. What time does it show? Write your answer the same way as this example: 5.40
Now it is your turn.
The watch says 8.57
